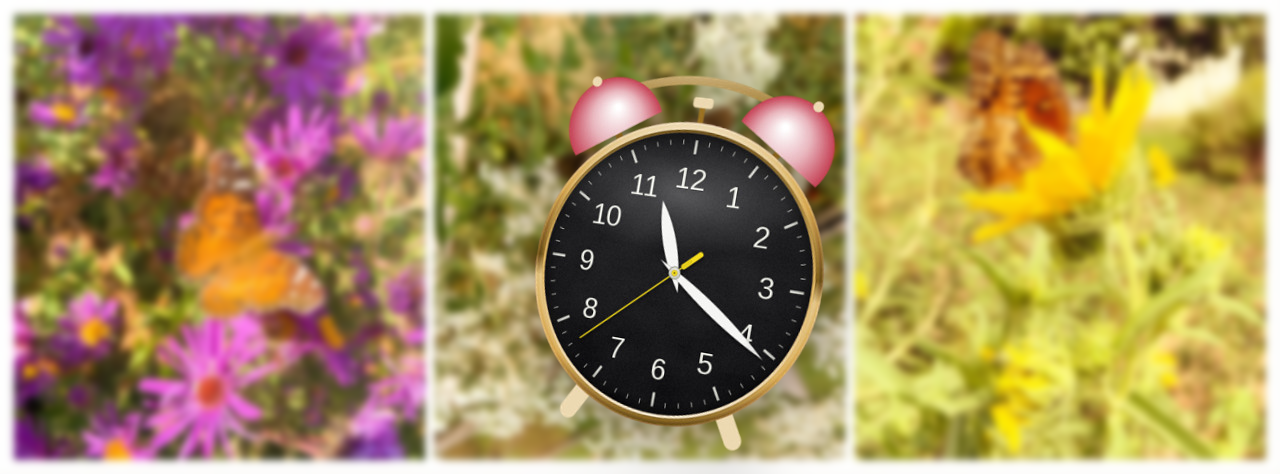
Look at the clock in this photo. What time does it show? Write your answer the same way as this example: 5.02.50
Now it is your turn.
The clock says 11.20.38
